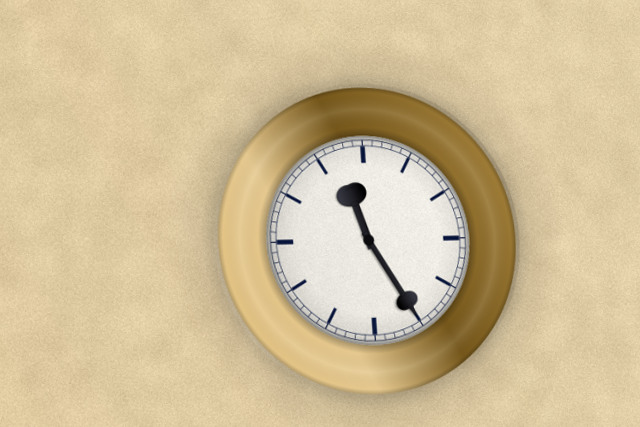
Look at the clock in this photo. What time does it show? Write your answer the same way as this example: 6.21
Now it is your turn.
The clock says 11.25
